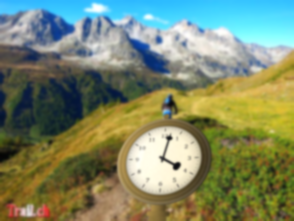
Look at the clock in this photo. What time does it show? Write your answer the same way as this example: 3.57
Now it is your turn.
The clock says 4.02
